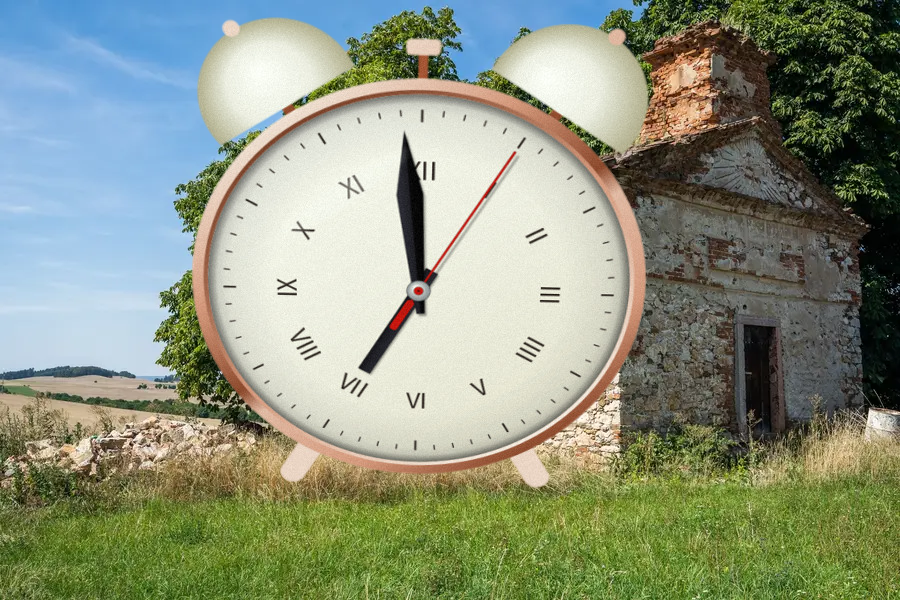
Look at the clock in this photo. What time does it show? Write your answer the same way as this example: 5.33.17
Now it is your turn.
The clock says 6.59.05
